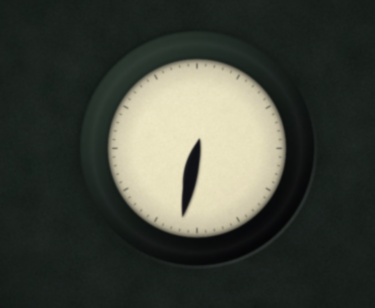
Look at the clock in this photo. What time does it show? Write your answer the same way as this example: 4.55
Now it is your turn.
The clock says 6.32
